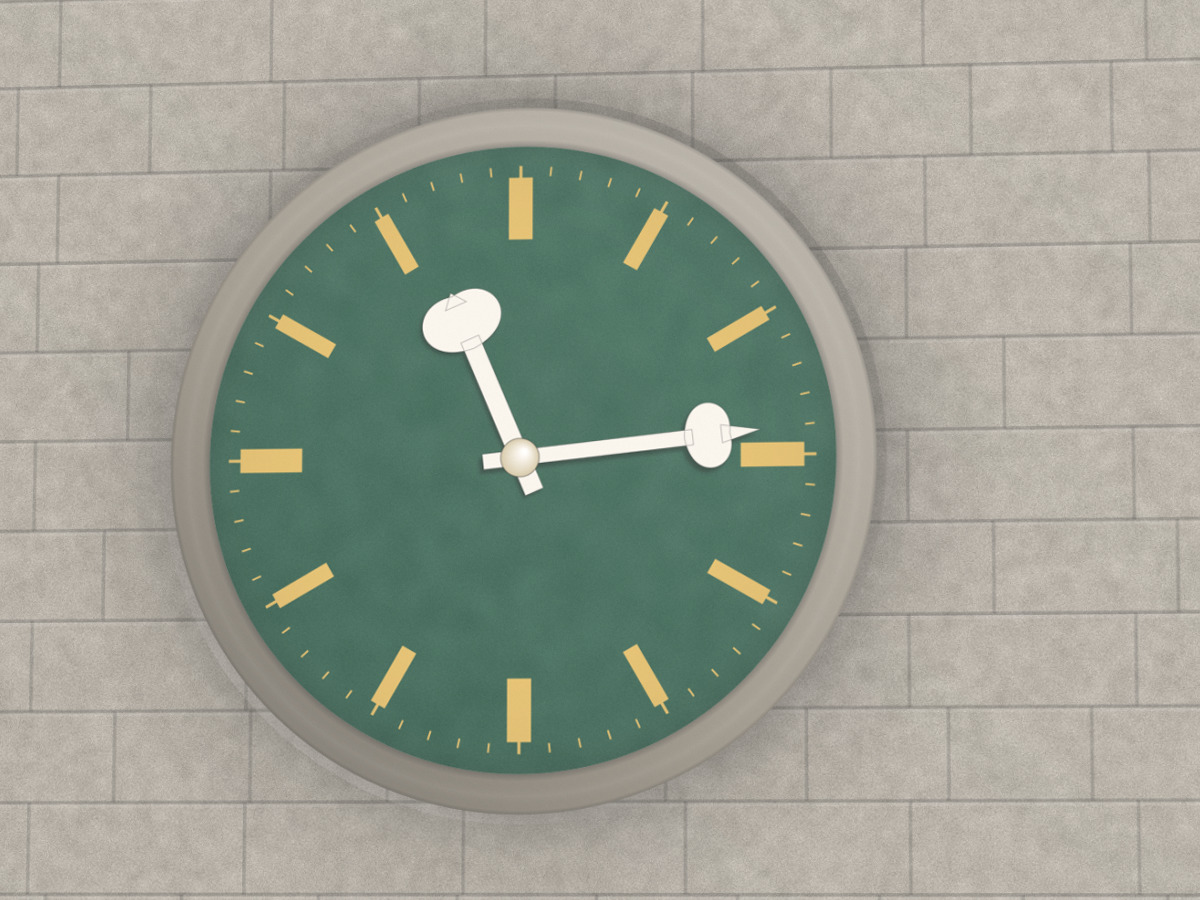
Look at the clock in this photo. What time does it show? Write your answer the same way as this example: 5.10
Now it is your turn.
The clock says 11.14
